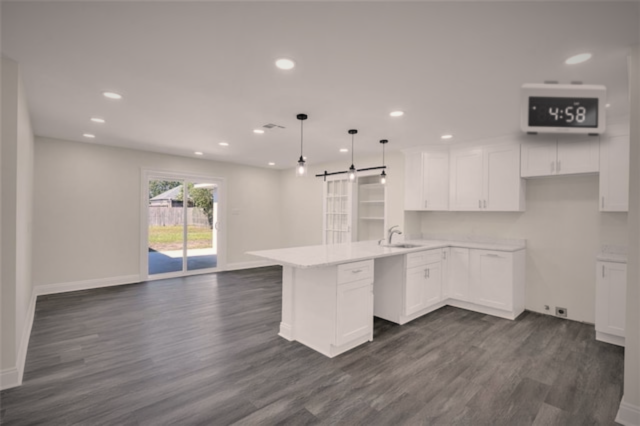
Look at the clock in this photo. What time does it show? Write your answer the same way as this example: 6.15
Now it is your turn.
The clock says 4.58
